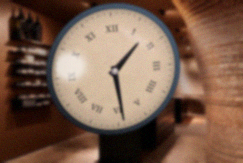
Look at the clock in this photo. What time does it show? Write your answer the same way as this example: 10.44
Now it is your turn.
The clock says 1.29
